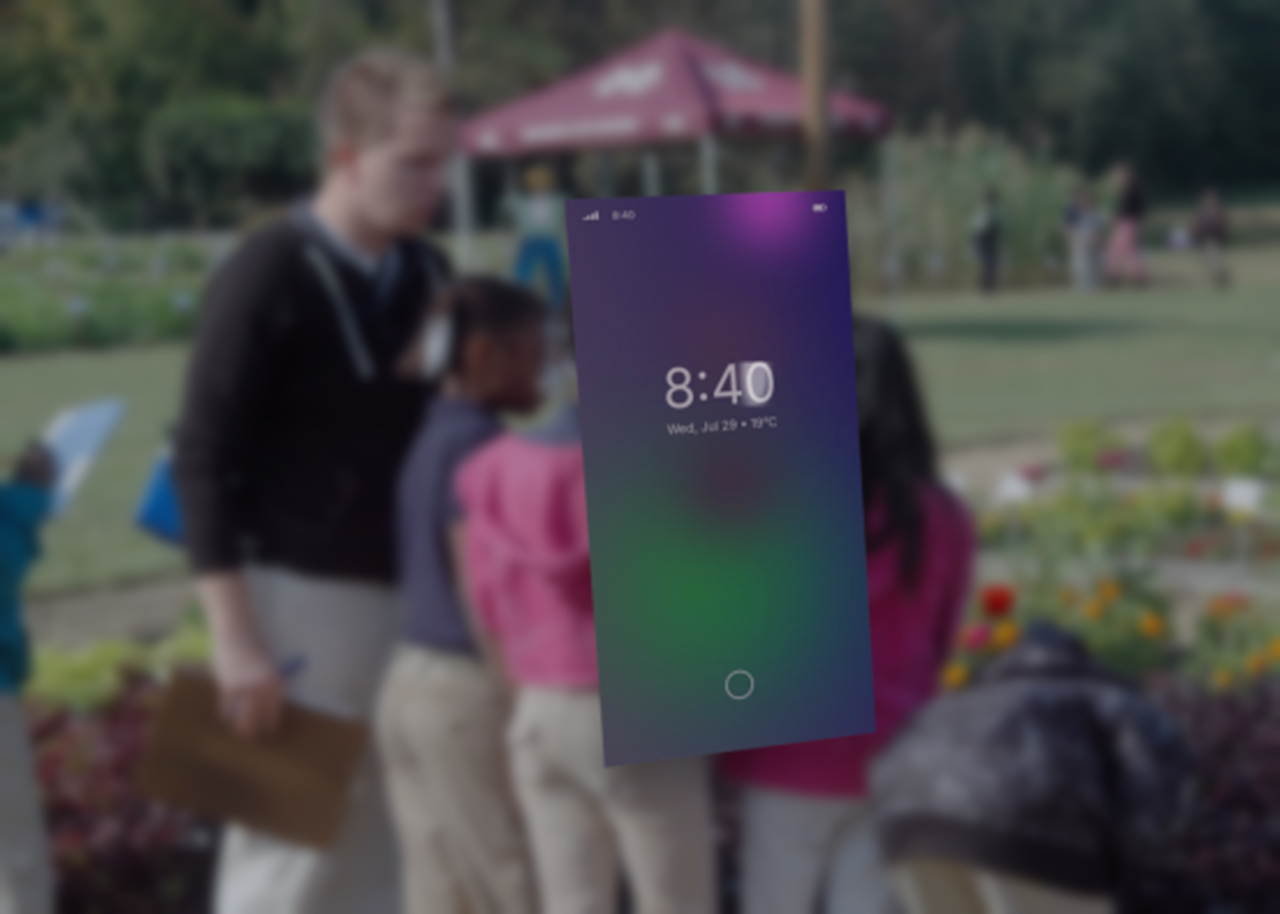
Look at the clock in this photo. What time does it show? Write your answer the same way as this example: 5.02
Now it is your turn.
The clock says 8.40
